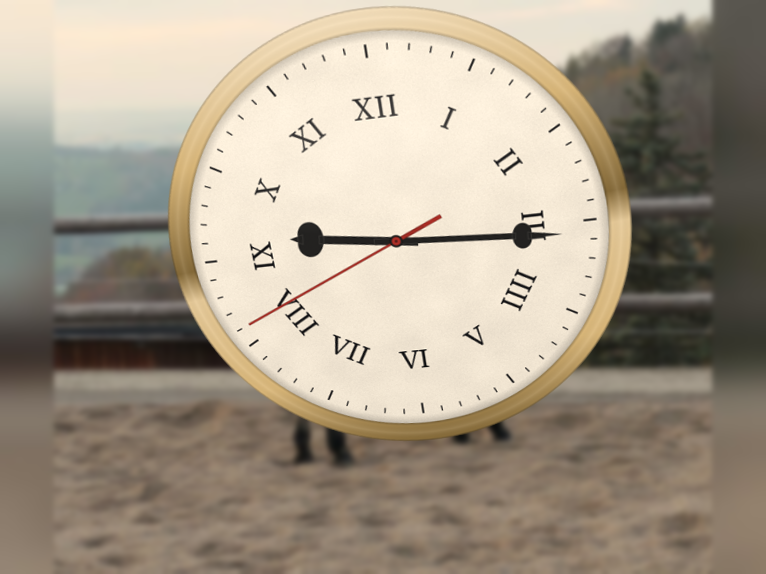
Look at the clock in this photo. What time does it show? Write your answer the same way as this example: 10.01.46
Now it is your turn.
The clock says 9.15.41
